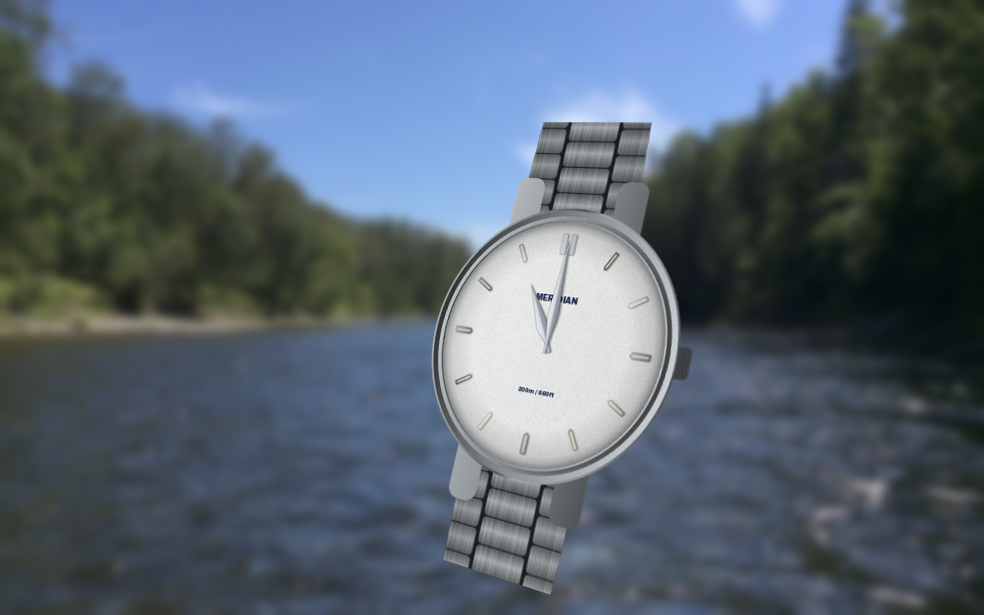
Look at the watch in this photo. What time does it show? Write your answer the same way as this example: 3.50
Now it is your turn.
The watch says 11.00
